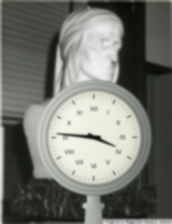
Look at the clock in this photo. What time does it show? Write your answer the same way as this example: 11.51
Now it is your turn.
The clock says 3.46
